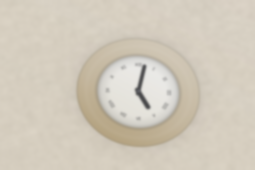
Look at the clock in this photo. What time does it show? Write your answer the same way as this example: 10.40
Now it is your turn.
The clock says 5.02
